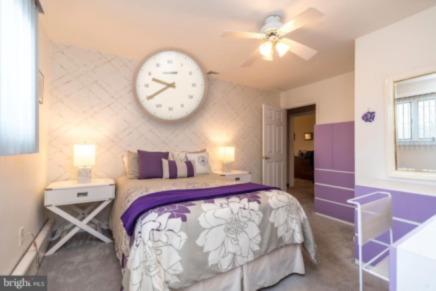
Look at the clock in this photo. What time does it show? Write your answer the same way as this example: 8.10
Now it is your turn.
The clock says 9.40
